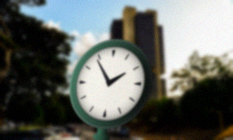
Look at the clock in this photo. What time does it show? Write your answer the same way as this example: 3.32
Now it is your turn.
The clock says 1.54
